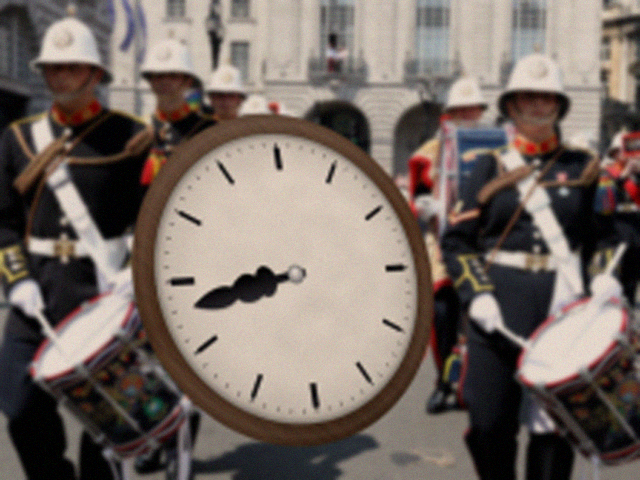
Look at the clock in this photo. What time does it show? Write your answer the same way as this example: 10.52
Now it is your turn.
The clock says 8.43
